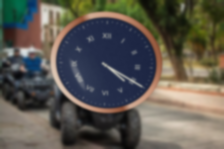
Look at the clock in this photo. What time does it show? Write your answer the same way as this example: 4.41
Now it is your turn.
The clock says 4.20
